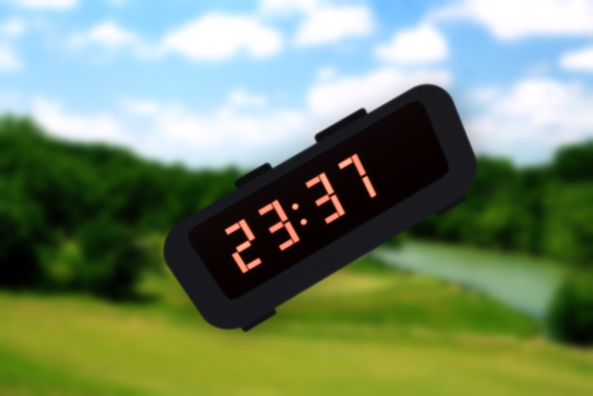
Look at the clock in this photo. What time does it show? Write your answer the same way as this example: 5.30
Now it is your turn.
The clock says 23.37
